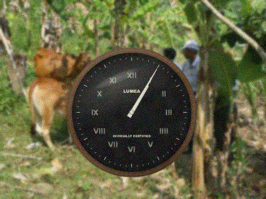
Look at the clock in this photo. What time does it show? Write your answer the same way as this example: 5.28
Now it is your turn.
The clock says 1.05
